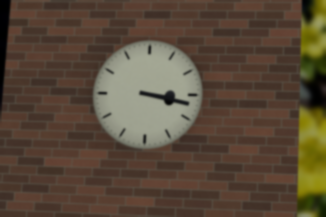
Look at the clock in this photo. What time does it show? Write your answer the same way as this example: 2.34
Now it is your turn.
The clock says 3.17
